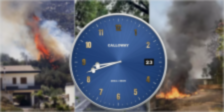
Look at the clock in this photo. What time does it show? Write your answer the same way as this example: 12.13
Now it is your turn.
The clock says 8.42
